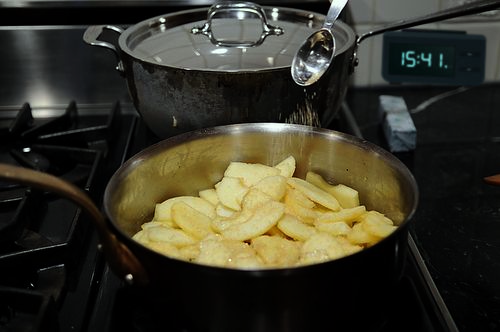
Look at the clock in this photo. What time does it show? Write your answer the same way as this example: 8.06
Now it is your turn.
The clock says 15.41
